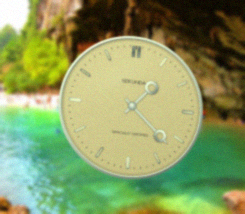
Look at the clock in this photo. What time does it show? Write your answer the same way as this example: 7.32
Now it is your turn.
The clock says 1.22
